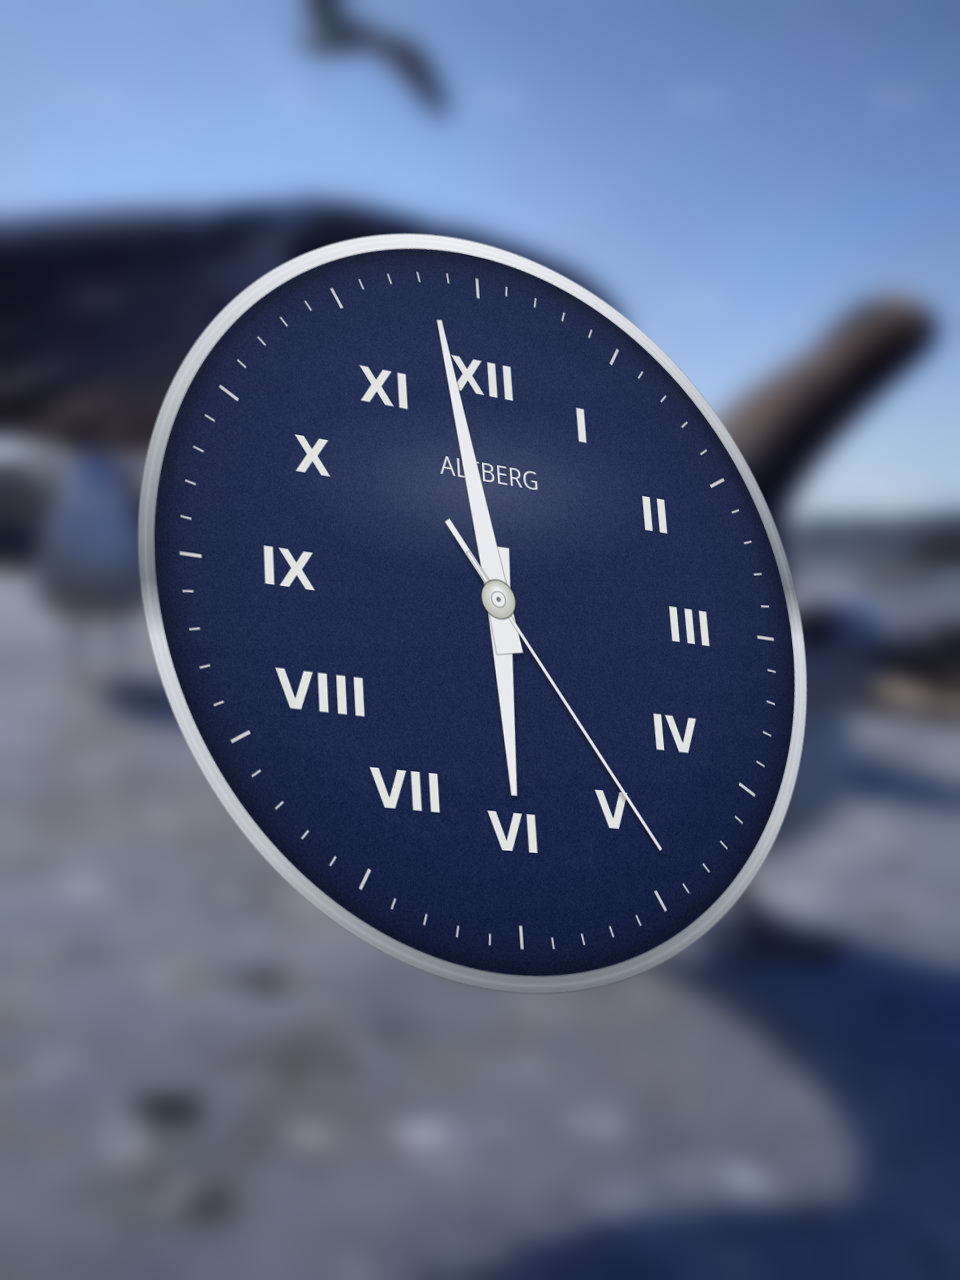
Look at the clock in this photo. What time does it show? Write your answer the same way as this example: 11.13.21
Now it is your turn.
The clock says 5.58.24
